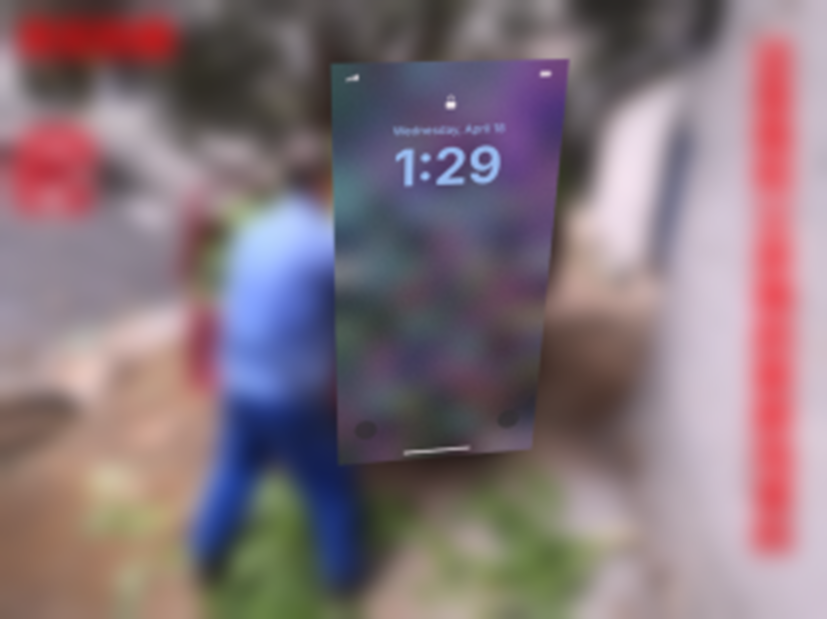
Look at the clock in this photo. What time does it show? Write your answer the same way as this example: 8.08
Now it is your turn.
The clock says 1.29
